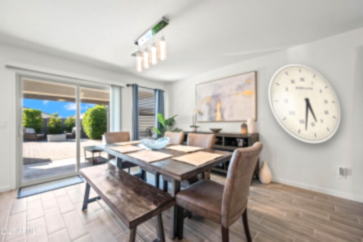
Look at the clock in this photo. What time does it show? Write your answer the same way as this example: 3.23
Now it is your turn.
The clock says 5.33
